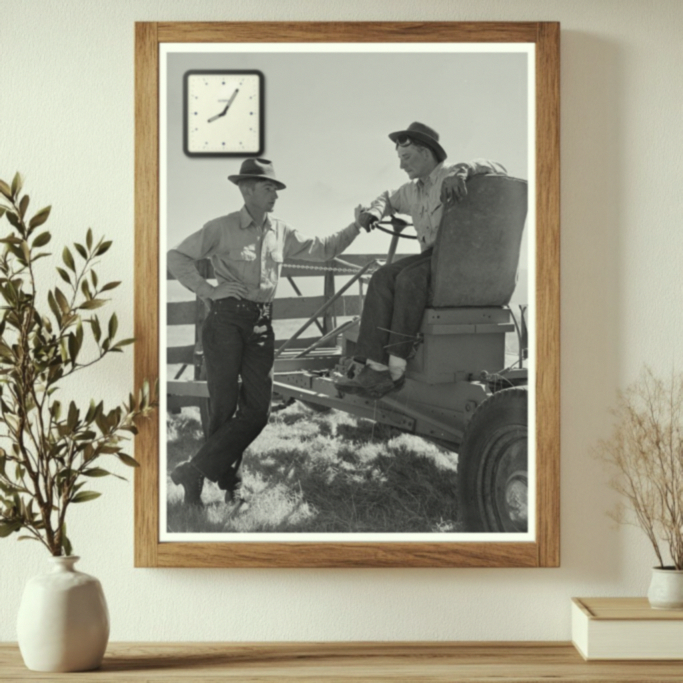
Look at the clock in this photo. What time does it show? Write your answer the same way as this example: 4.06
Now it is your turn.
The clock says 8.05
